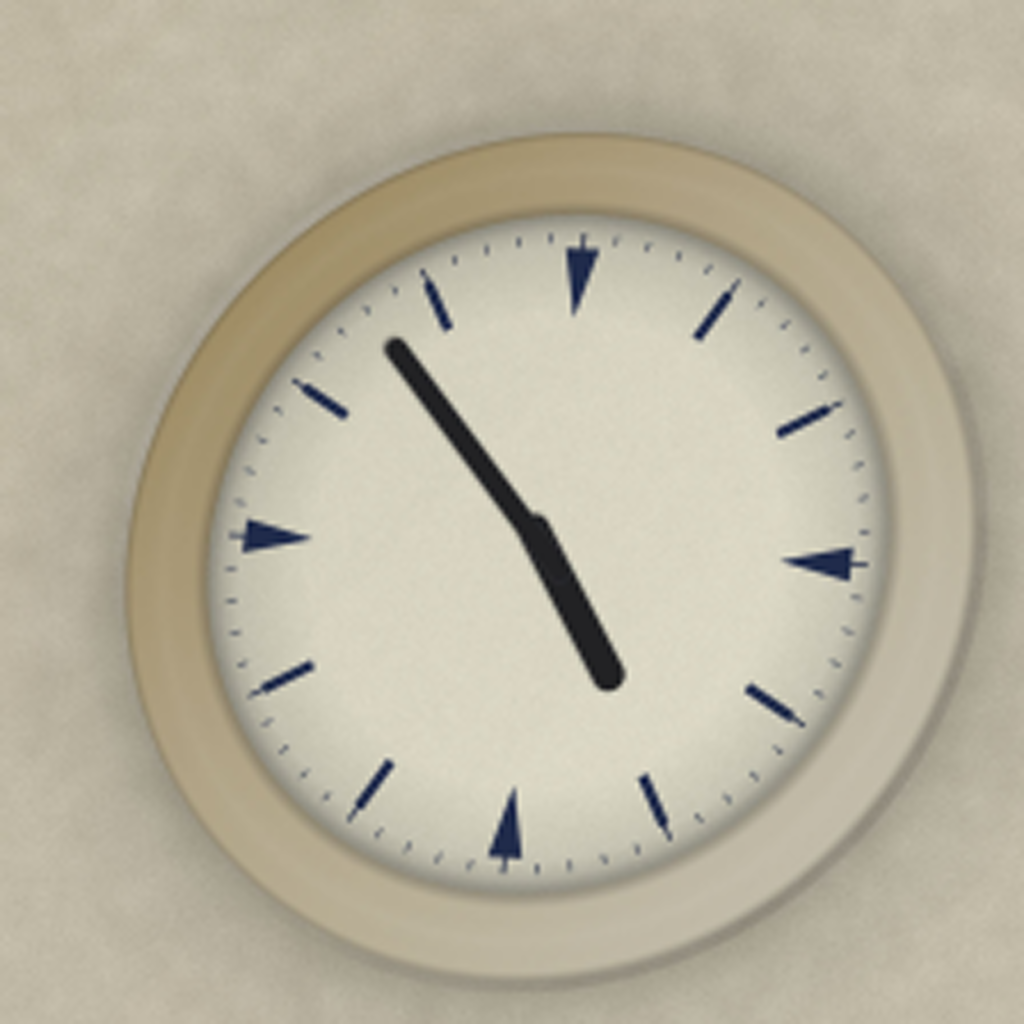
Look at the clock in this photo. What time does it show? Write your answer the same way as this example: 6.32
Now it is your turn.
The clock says 4.53
